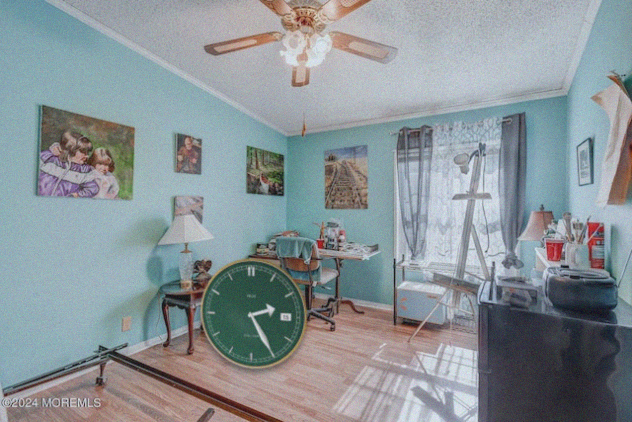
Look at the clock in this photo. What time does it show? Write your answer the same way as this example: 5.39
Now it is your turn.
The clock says 2.25
